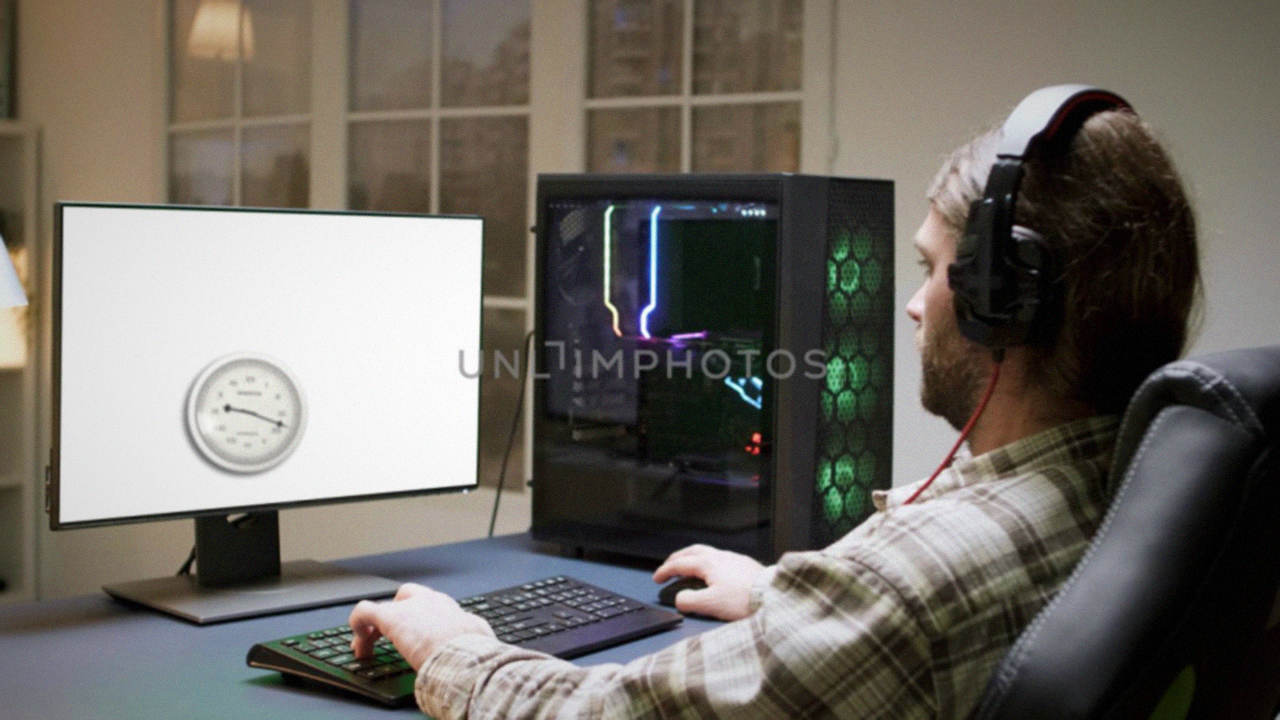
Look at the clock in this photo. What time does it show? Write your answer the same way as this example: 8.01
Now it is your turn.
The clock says 9.18
